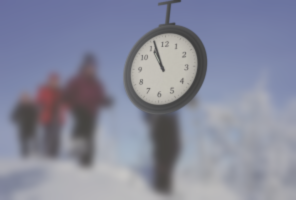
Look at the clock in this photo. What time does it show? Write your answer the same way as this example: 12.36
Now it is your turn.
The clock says 10.56
